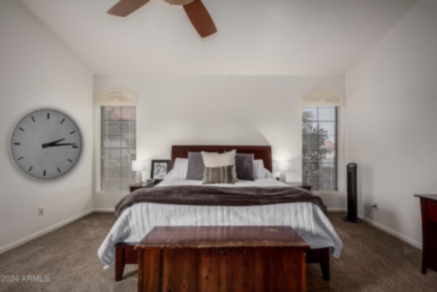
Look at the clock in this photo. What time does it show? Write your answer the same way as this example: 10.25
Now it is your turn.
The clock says 2.14
